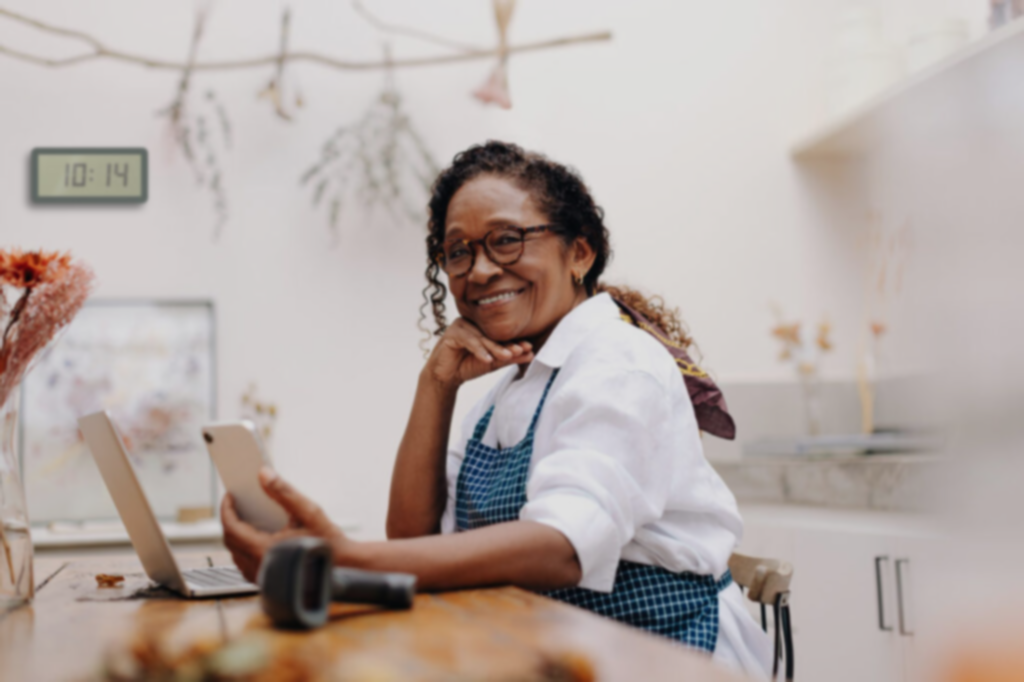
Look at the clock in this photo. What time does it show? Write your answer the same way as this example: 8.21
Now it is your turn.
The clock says 10.14
